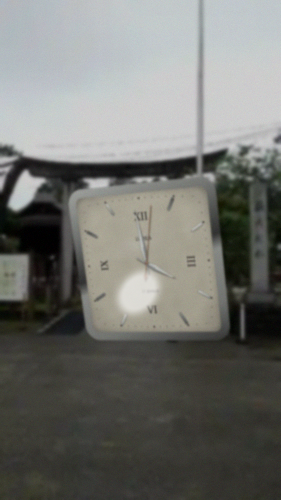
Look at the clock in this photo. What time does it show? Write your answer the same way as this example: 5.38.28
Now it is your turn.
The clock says 3.59.02
